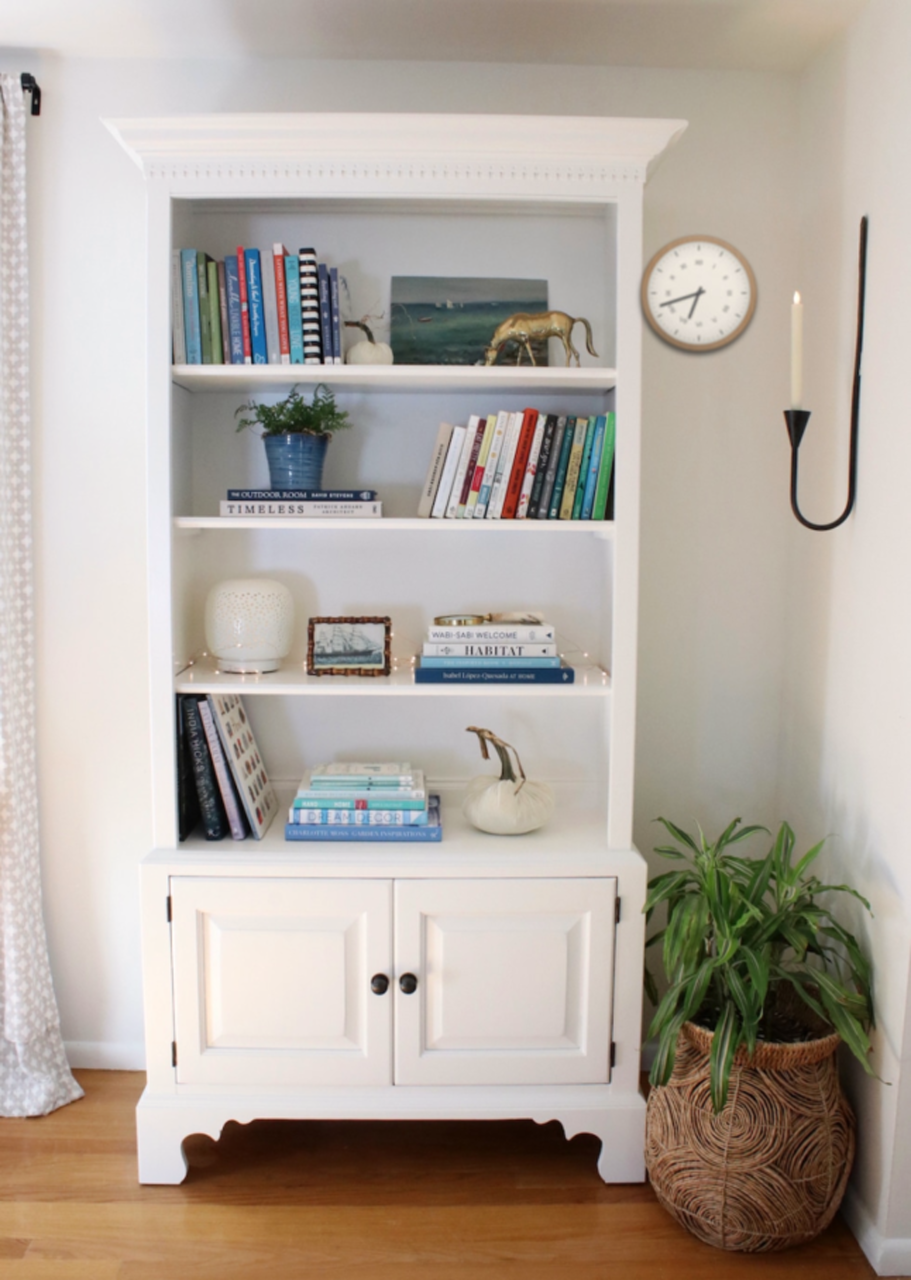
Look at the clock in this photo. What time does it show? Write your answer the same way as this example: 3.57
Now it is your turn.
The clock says 6.42
